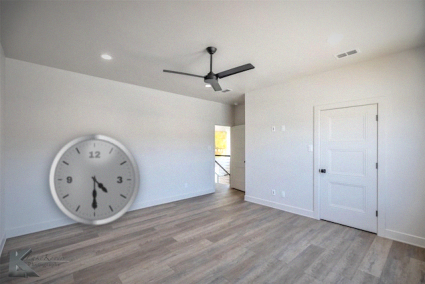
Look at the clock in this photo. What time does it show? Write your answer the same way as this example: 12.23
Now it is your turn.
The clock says 4.30
